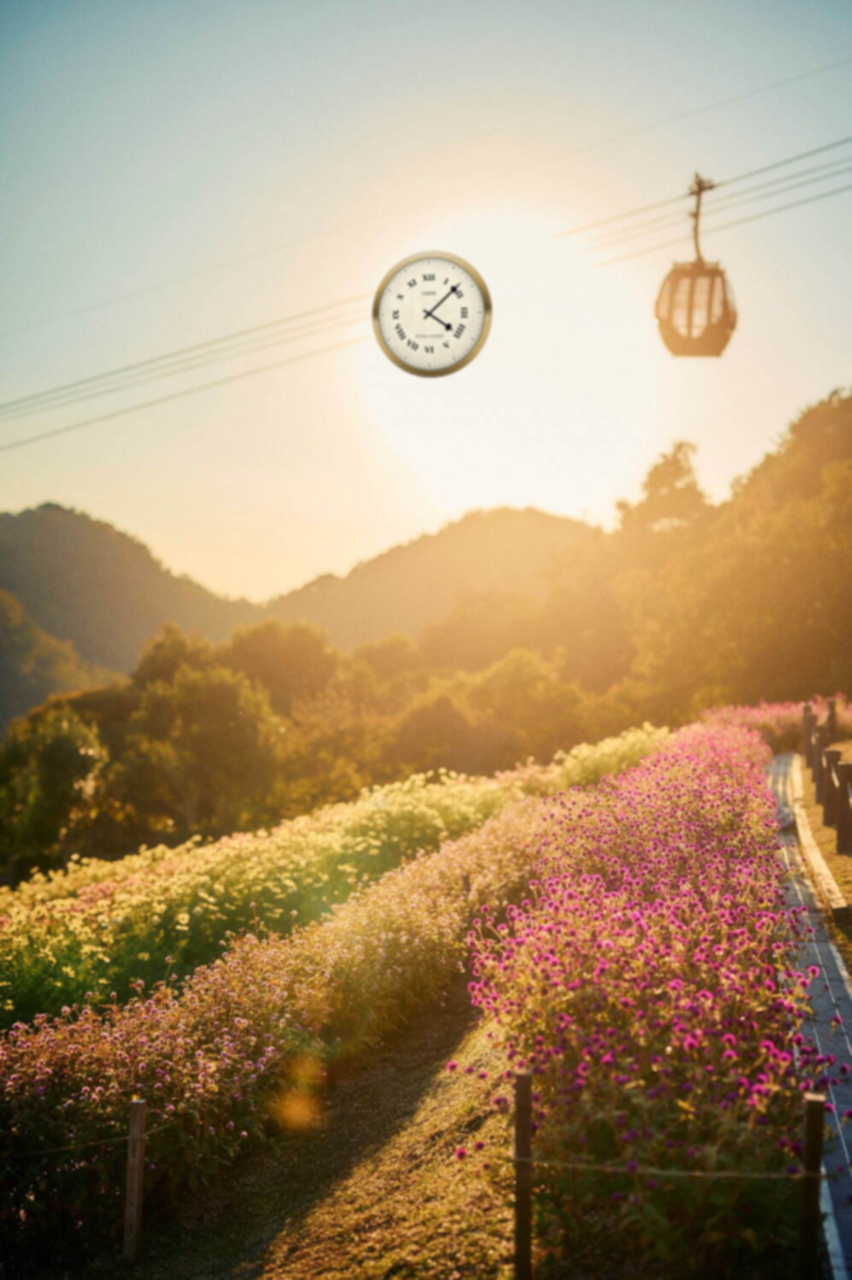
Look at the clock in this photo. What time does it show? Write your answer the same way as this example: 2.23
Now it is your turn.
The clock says 4.08
